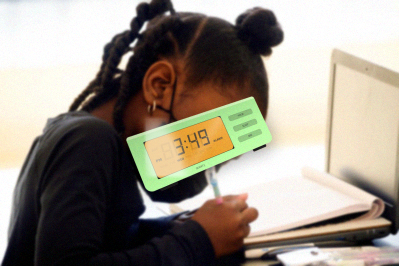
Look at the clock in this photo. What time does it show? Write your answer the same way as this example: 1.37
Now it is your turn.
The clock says 3.49
